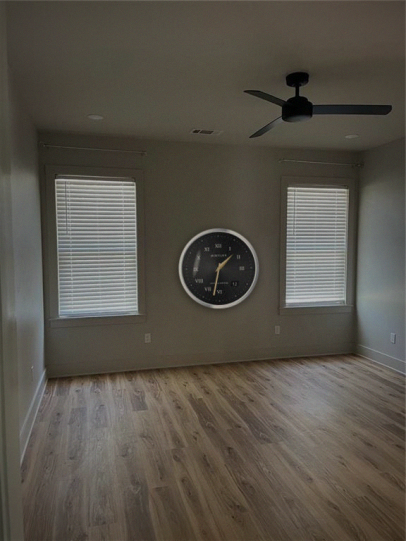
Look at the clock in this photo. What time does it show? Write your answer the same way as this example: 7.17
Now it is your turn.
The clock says 1.32
